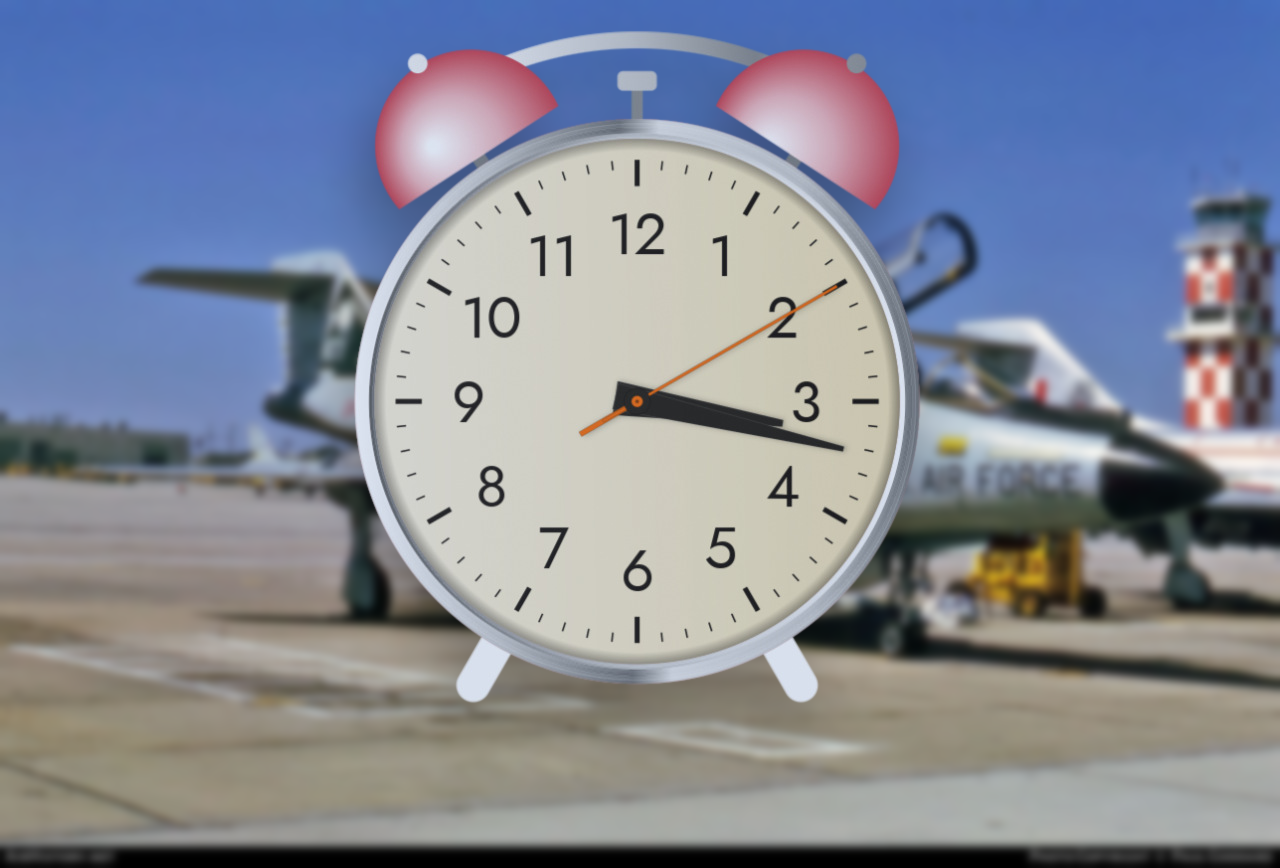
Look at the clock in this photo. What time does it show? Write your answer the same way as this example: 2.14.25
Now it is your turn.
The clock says 3.17.10
